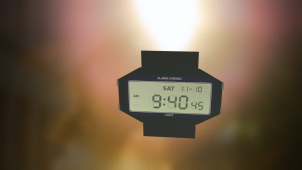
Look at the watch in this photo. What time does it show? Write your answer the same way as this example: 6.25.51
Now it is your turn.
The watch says 9.40.45
